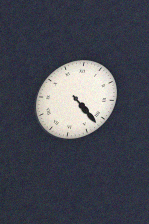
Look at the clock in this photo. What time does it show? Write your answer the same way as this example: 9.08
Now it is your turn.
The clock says 4.22
